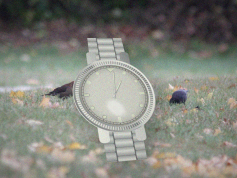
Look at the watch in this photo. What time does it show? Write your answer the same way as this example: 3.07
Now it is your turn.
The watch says 1.01
